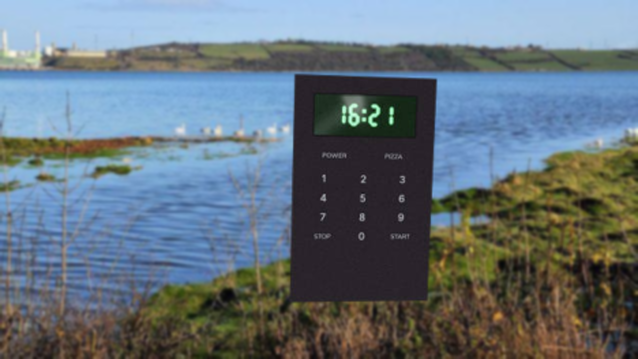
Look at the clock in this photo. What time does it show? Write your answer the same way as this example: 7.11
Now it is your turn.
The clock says 16.21
